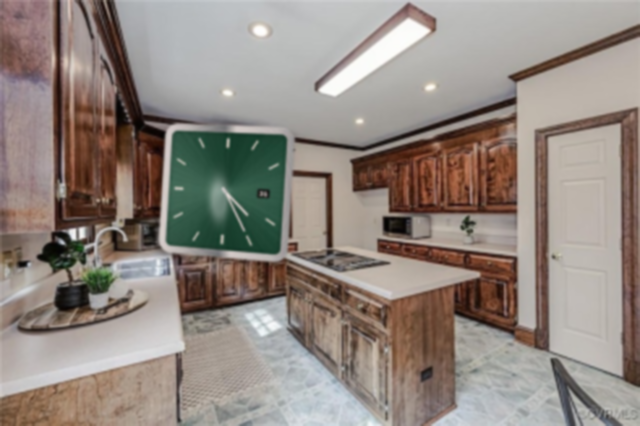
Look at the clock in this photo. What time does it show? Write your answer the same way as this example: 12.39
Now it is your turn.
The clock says 4.25
